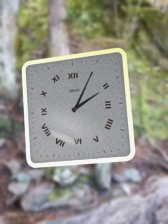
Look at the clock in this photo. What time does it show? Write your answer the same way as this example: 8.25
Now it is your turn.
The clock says 2.05
